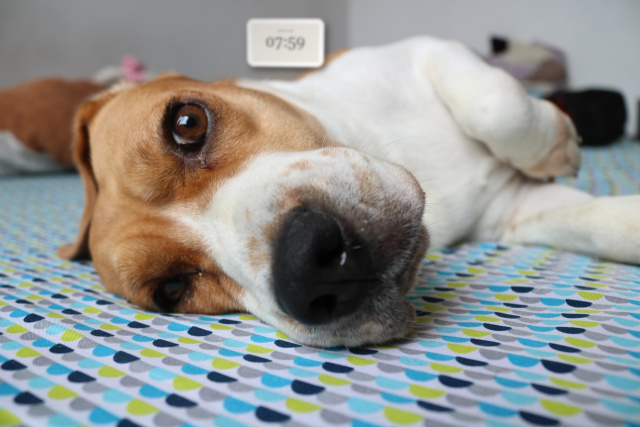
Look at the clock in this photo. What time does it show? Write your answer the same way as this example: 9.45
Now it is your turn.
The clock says 7.59
